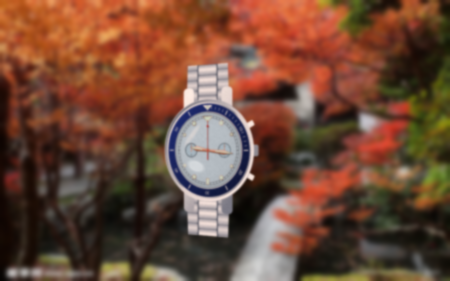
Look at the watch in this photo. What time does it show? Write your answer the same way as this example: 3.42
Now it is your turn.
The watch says 9.16
